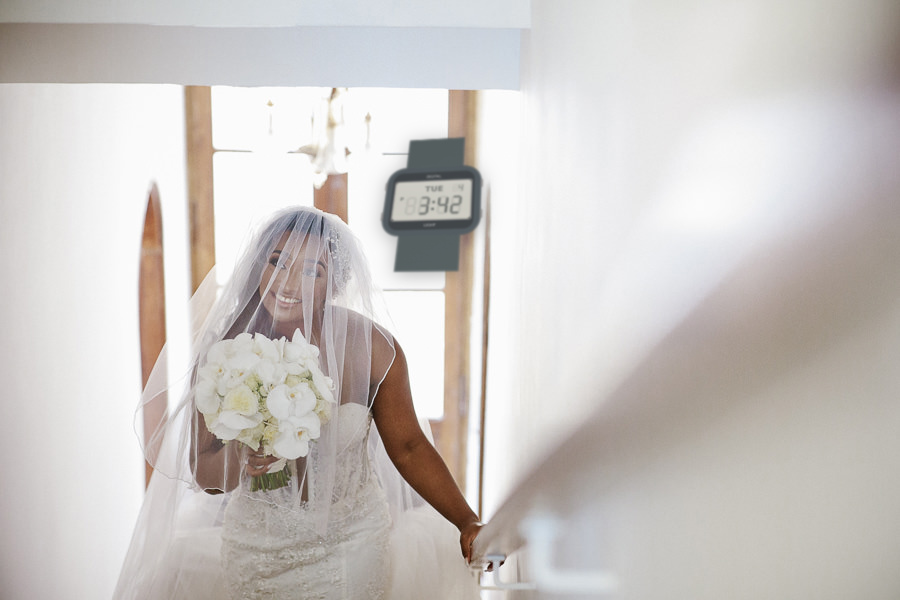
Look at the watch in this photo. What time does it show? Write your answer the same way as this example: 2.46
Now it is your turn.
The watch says 3.42
